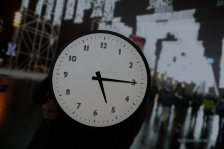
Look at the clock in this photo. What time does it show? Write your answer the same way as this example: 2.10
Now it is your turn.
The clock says 5.15
